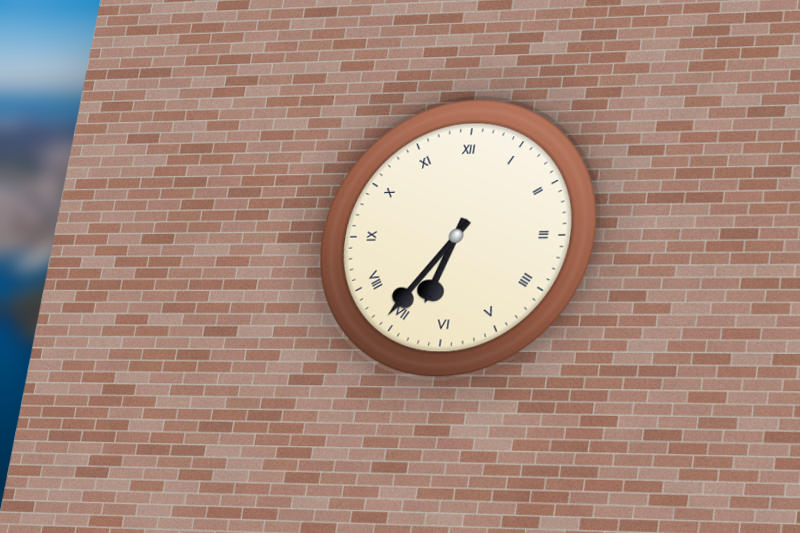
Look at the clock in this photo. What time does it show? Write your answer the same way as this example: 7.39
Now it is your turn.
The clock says 6.36
